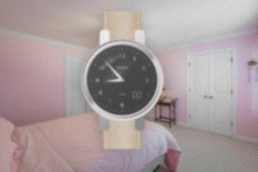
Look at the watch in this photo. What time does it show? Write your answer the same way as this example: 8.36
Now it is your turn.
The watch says 8.53
